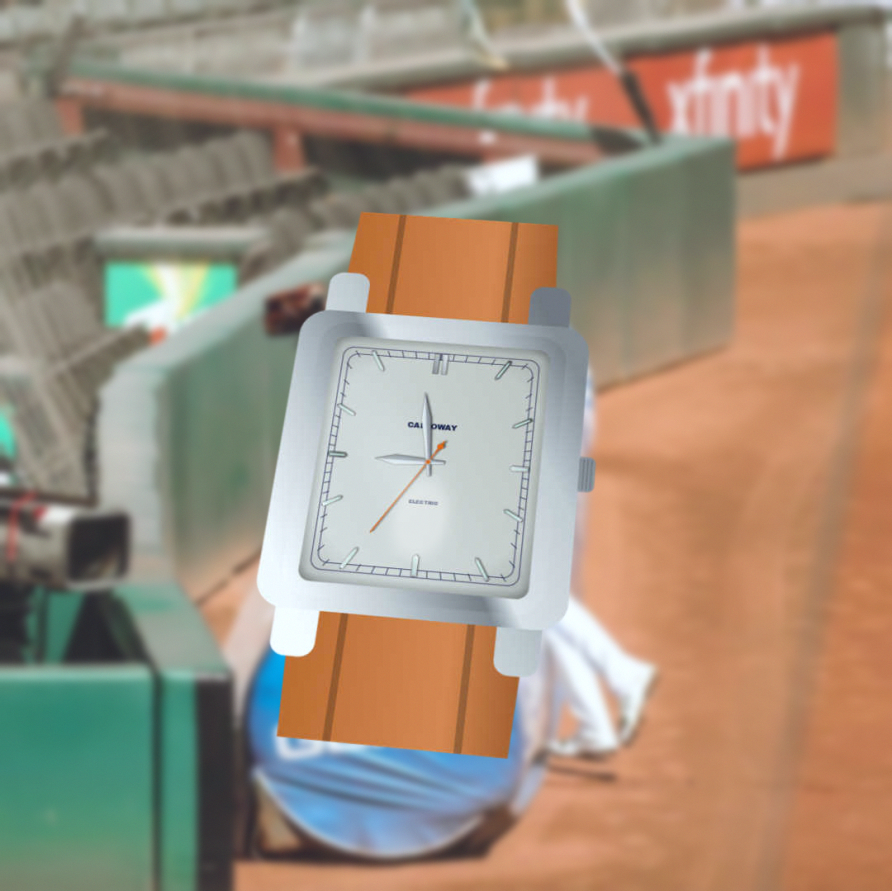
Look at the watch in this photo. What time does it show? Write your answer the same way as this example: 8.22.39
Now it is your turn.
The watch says 8.58.35
